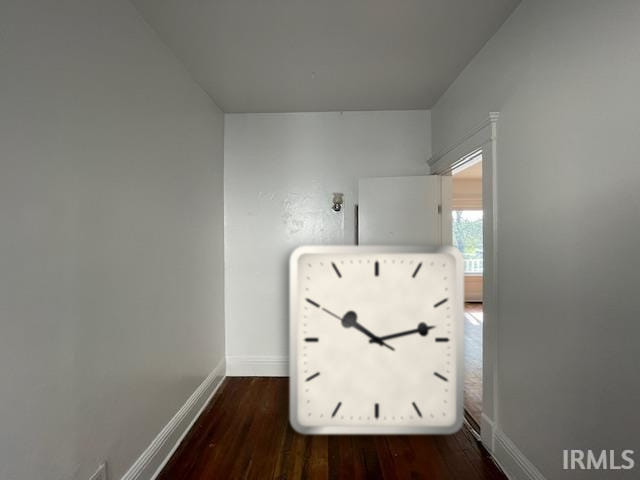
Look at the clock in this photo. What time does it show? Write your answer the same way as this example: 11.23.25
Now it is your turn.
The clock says 10.12.50
